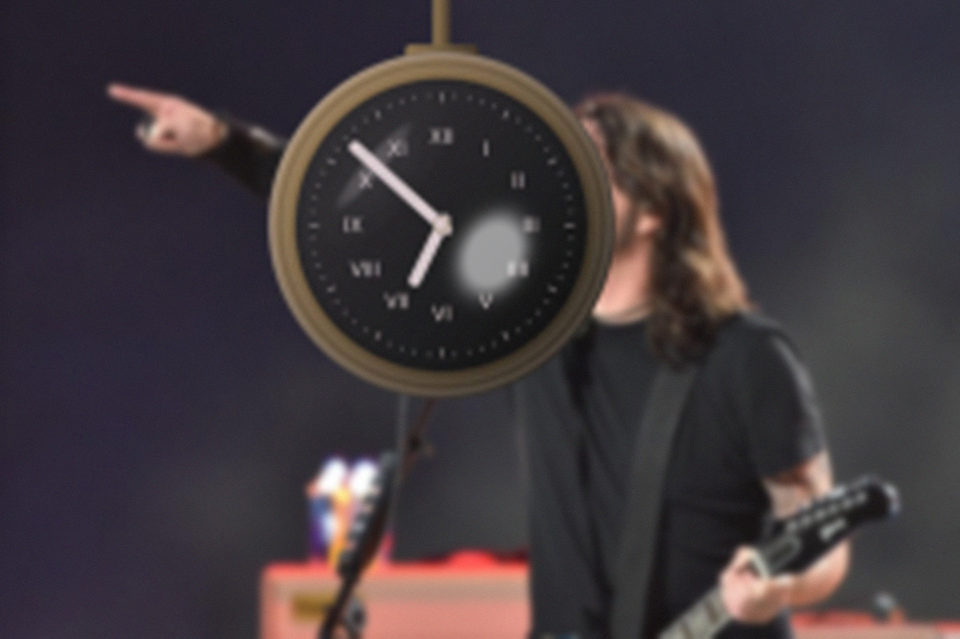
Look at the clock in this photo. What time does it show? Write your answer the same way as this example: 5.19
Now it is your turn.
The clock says 6.52
